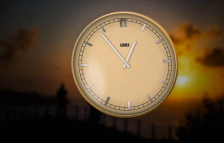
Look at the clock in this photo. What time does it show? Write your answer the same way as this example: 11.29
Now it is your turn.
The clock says 12.54
